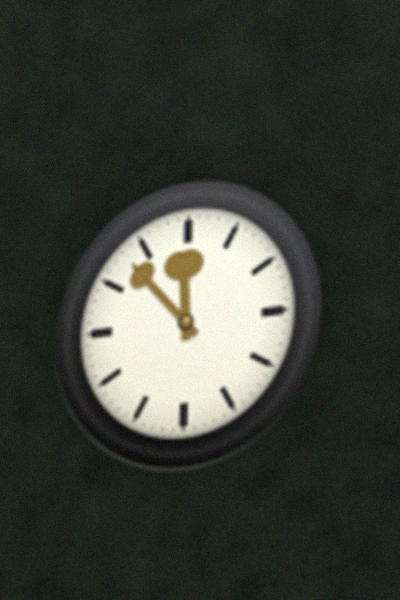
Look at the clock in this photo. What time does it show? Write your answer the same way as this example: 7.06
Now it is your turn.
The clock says 11.53
